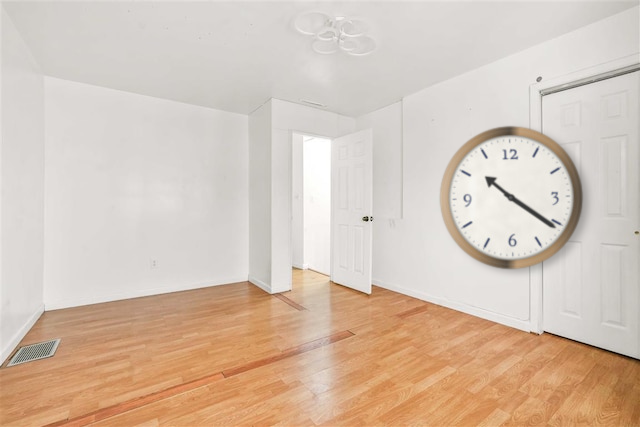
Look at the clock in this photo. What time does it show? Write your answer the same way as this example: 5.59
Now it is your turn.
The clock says 10.21
